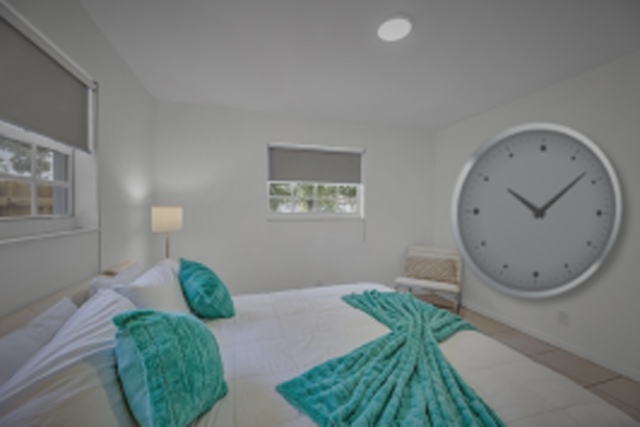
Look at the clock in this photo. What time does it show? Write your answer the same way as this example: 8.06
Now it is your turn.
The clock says 10.08
